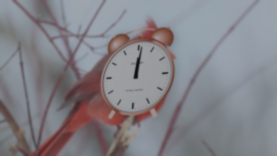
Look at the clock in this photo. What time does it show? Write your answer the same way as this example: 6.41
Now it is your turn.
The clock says 12.01
